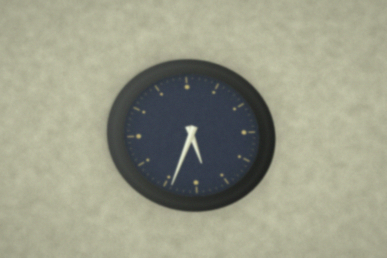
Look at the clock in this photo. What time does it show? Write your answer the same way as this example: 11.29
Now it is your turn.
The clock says 5.34
